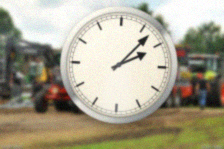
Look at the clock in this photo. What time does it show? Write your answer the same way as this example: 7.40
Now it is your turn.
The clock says 2.07
